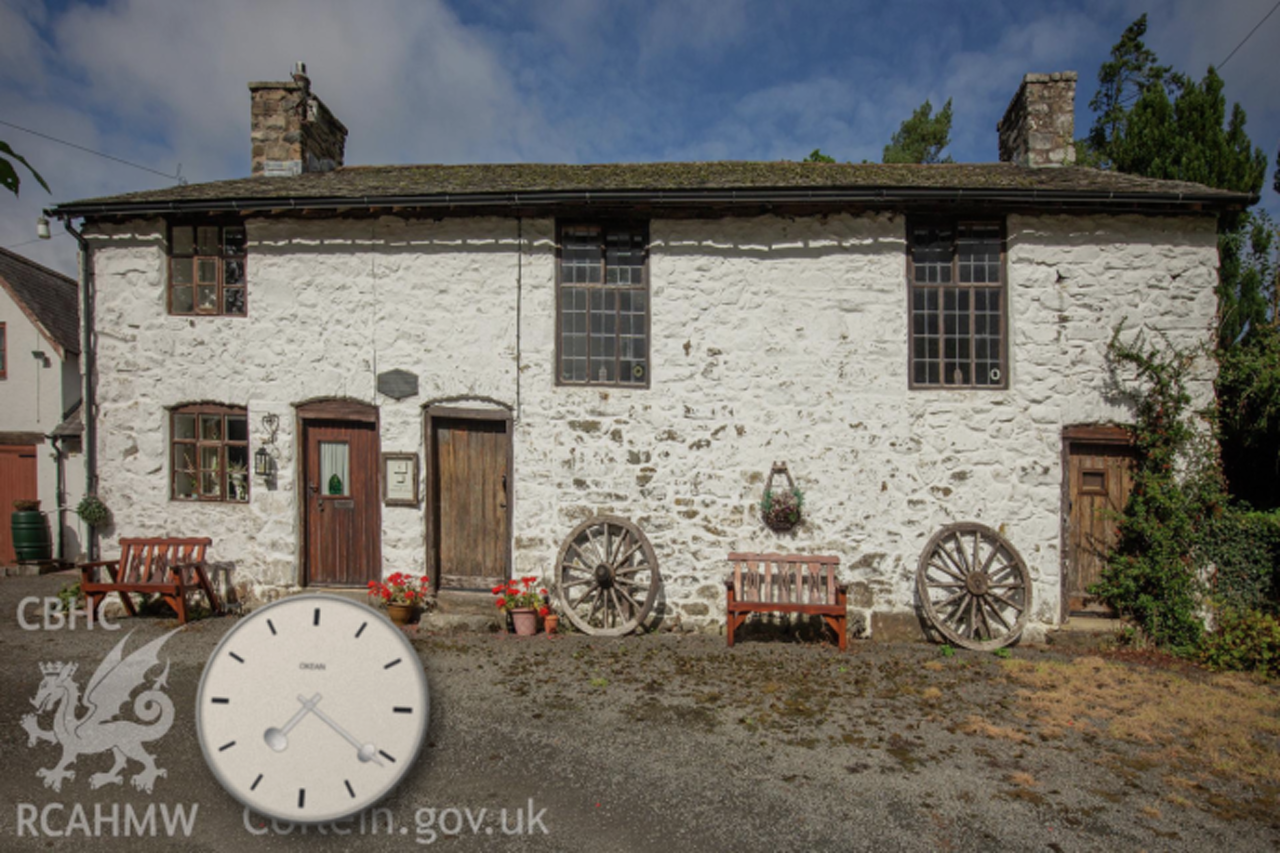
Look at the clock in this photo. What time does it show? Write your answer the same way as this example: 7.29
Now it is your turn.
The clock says 7.21
